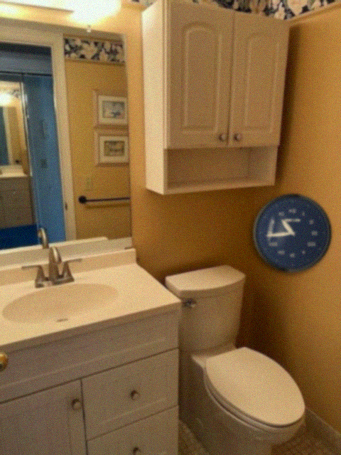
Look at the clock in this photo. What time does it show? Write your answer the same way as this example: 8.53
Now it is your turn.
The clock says 10.44
